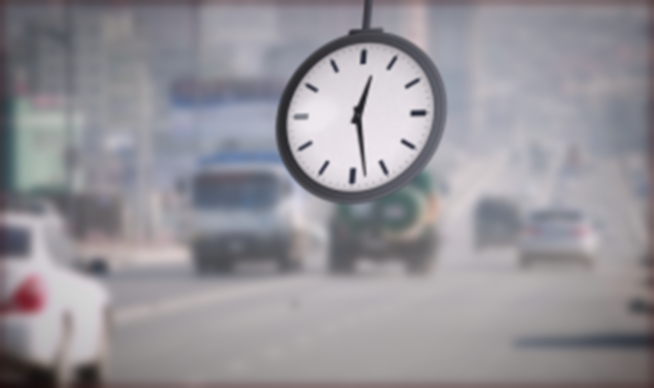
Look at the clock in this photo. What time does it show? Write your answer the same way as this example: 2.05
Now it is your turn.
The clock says 12.28
